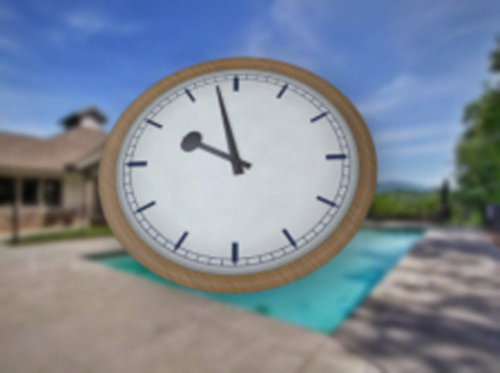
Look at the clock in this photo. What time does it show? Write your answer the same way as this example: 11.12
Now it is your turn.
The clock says 9.58
